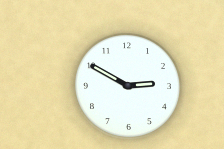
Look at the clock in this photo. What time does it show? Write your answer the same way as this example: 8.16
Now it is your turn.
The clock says 2.50
